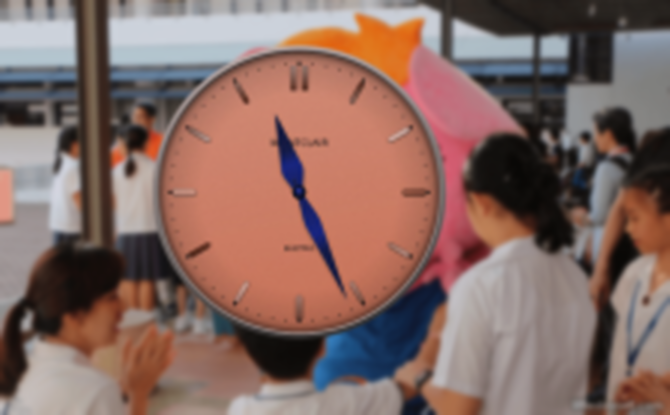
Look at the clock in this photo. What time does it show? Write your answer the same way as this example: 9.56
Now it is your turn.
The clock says 11.26
